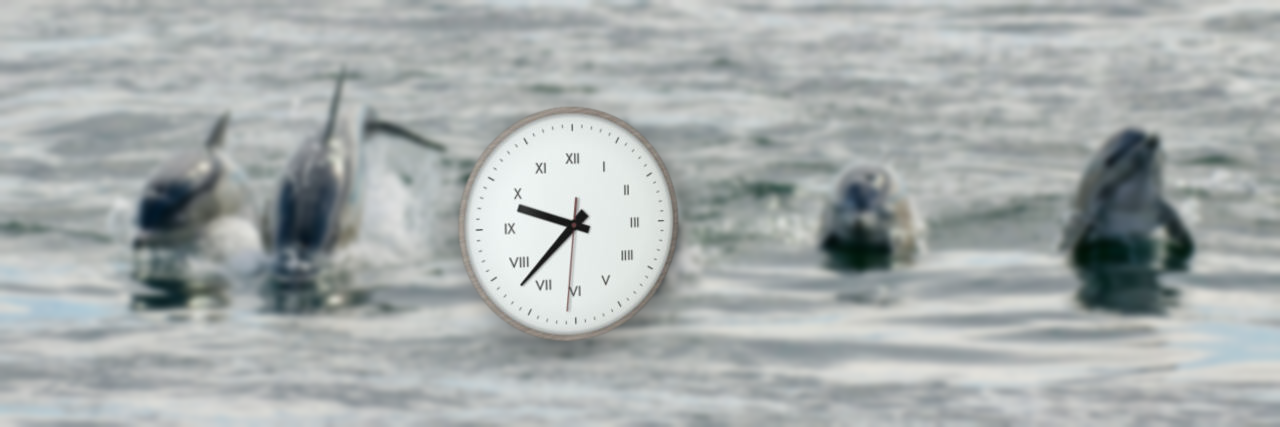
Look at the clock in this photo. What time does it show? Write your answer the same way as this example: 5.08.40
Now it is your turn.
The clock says 9.37.31
